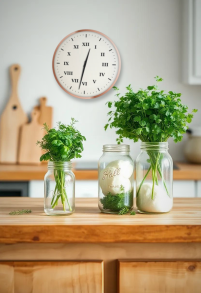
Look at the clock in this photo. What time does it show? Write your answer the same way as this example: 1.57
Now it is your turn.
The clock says 12.32
